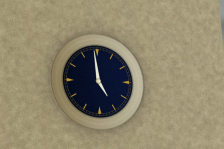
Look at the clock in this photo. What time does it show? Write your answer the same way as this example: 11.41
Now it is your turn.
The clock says 4.59
